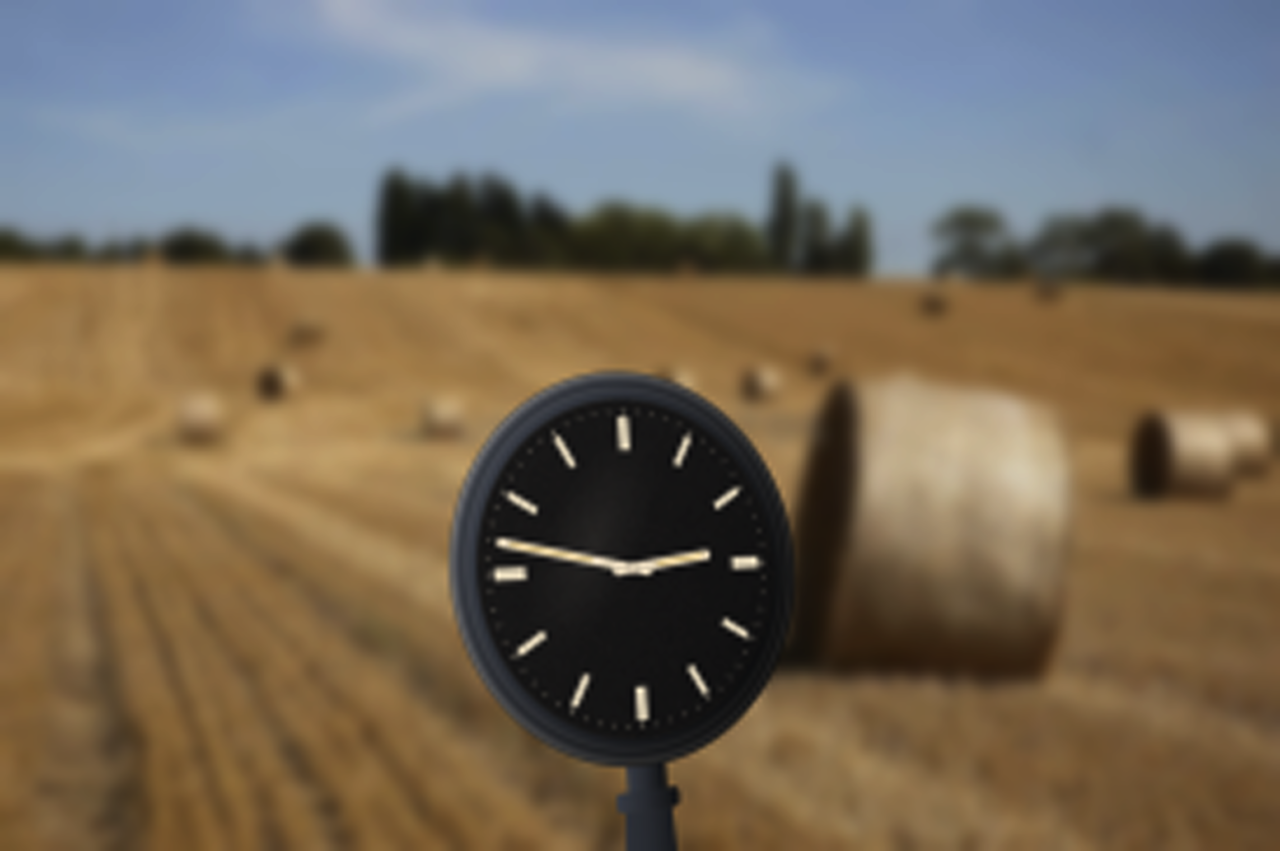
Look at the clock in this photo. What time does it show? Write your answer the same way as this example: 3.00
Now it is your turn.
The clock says 2.47
